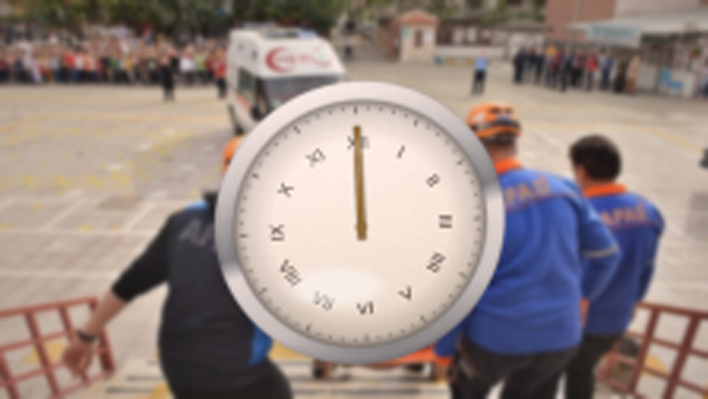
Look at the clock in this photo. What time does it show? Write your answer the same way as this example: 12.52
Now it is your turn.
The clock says 12.00
